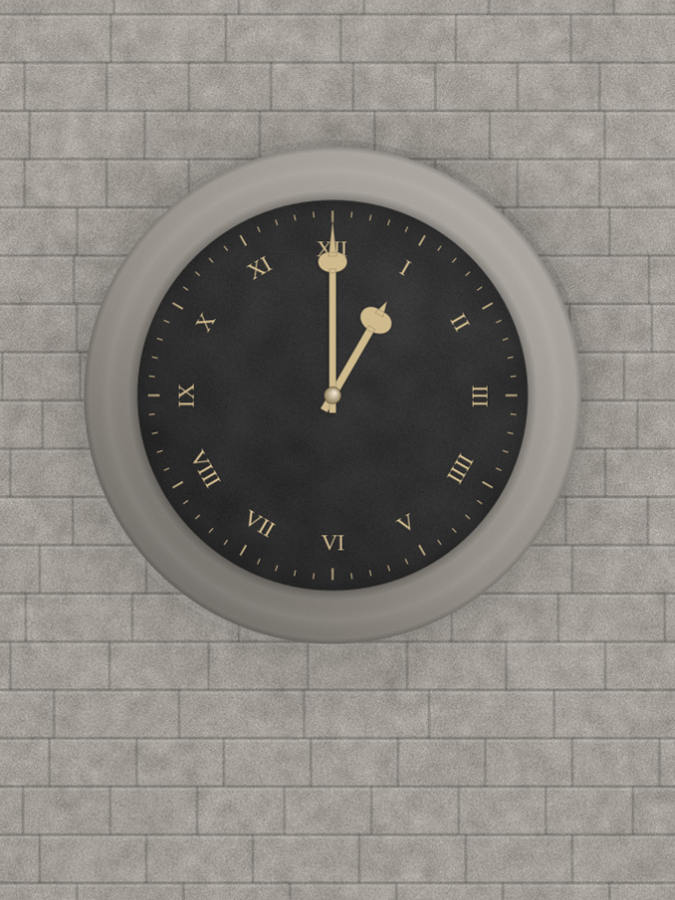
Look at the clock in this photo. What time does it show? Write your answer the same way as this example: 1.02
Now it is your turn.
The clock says 1.00
